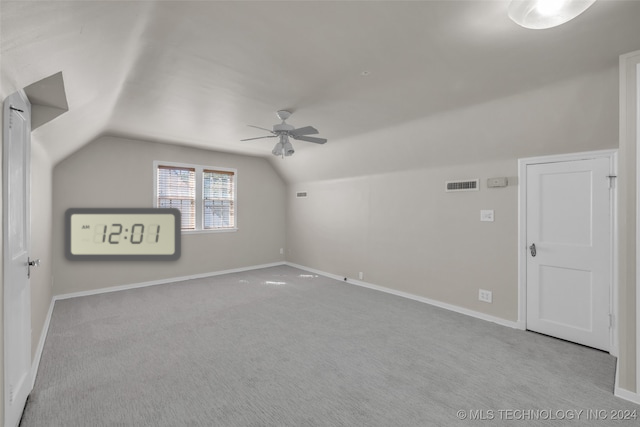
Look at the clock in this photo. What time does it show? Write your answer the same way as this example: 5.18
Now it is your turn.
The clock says 12.01
